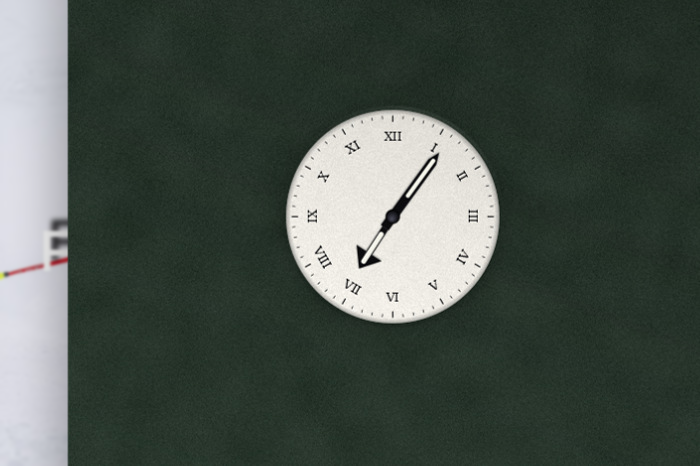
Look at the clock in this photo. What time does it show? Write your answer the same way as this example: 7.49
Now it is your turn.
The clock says 7.06
